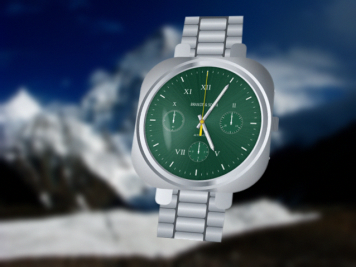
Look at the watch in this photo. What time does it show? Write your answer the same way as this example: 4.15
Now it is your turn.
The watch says 5.05
